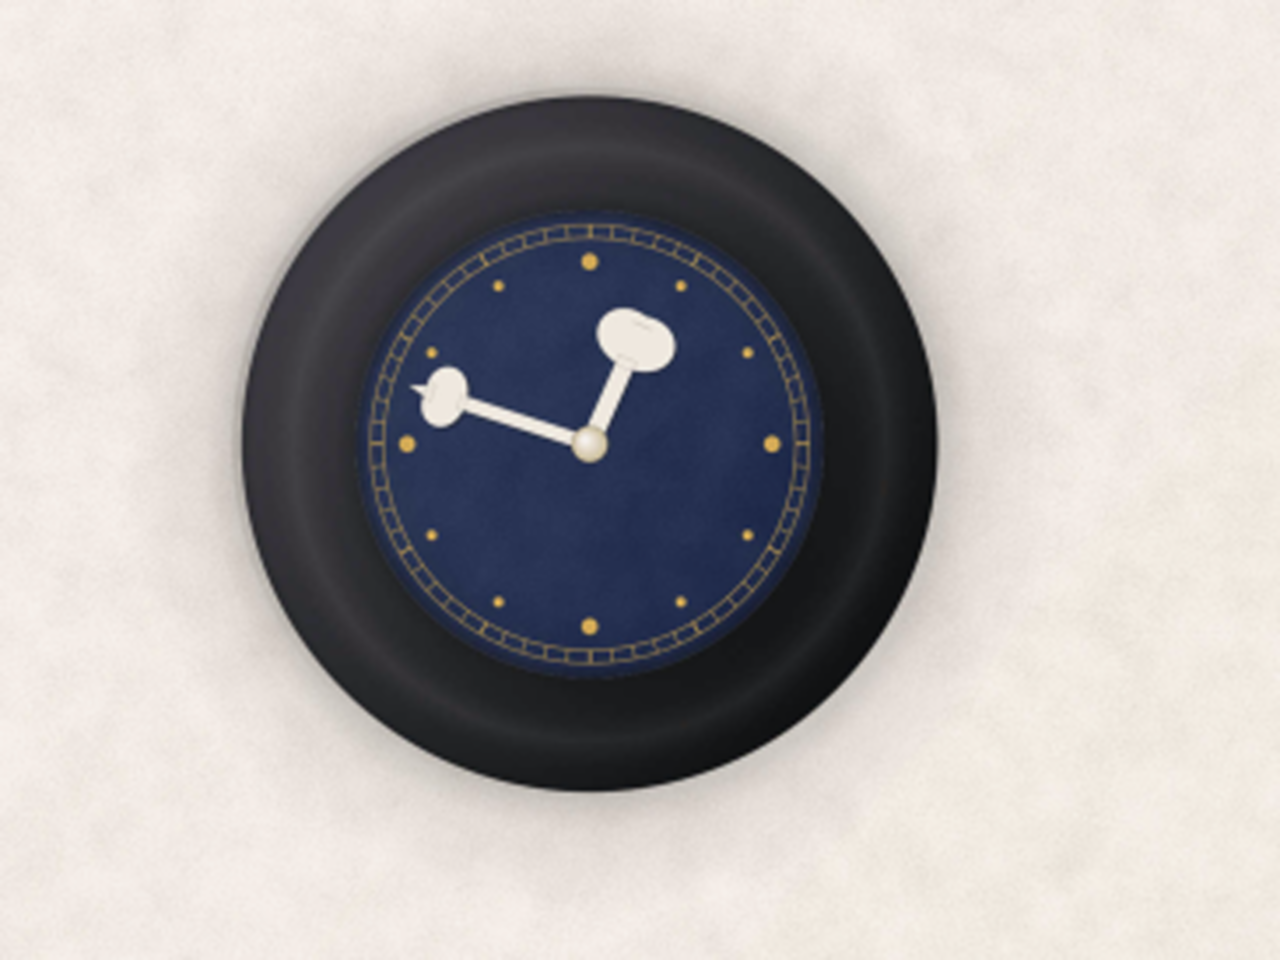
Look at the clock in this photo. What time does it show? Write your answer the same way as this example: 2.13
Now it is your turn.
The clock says 12.48
